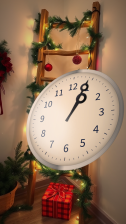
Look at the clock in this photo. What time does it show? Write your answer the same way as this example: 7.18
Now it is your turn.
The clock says 1.04
